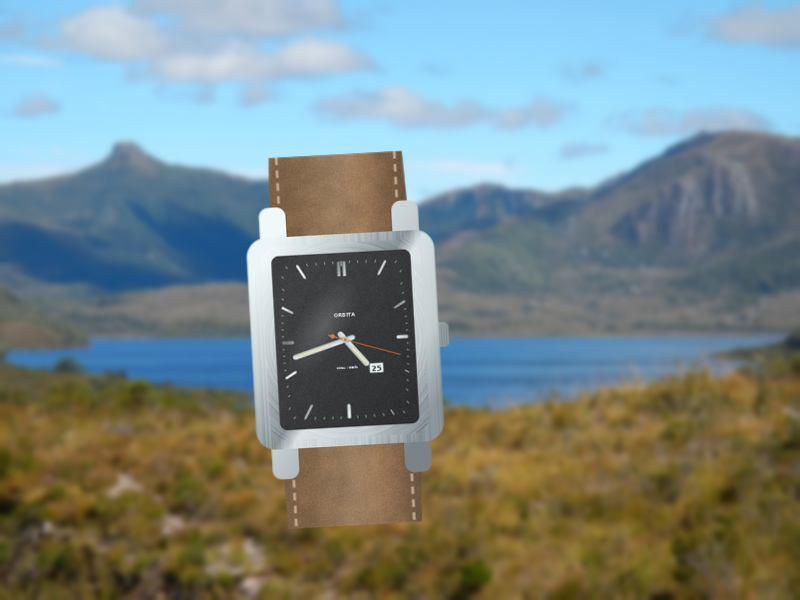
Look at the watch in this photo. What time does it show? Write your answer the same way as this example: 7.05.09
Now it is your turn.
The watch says 4.42.18
